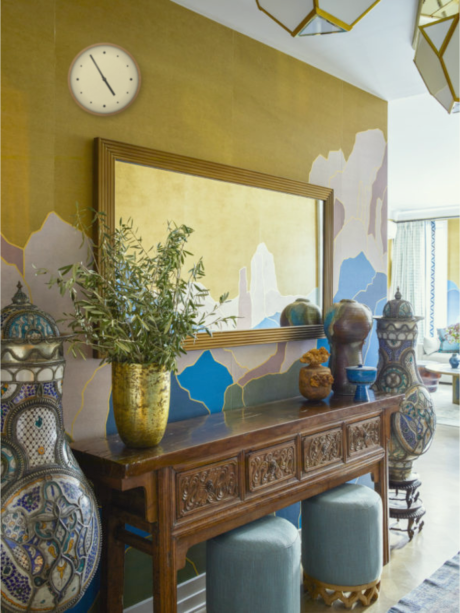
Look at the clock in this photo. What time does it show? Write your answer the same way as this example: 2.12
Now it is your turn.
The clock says 4.55
